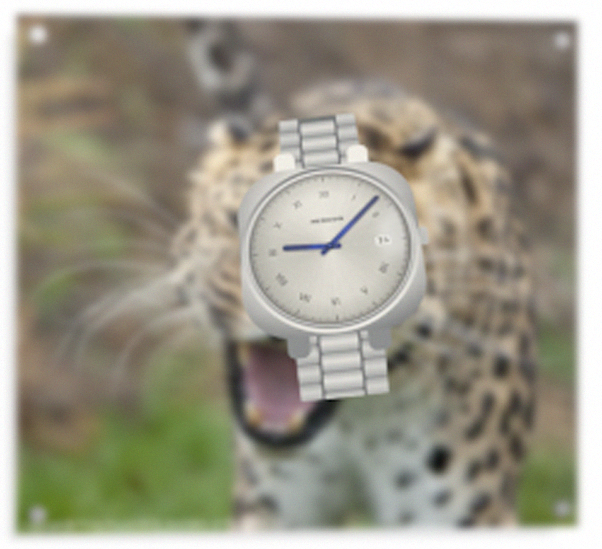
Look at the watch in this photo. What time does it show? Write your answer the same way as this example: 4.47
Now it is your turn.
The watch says 9.08
